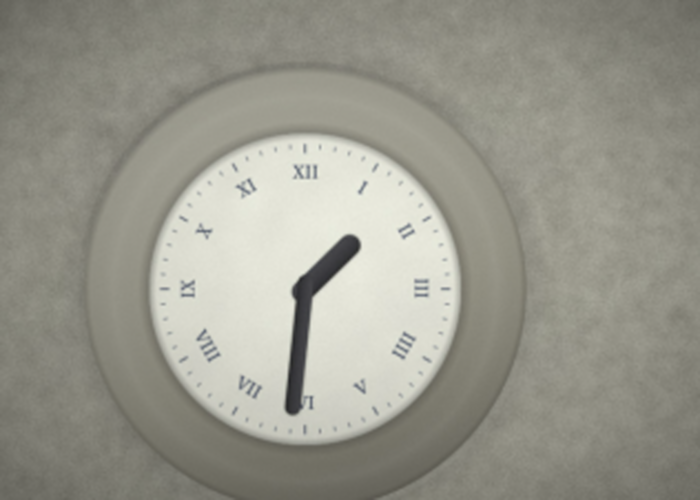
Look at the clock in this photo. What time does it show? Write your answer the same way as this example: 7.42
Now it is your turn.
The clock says 1.31
